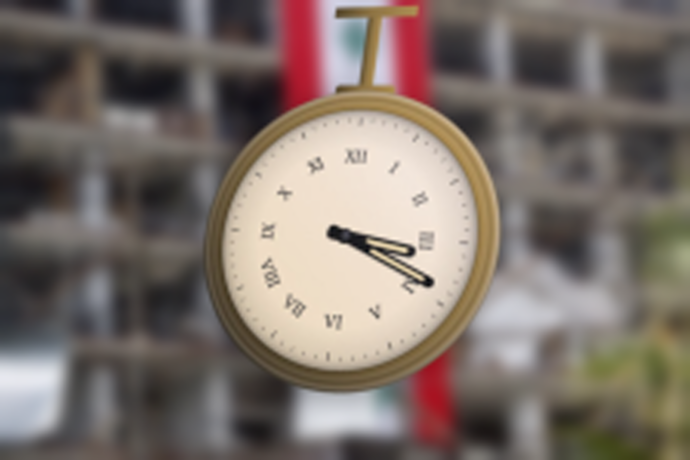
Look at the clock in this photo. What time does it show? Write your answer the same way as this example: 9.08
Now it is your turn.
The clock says 3.19
